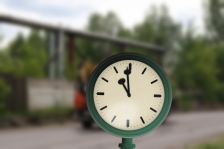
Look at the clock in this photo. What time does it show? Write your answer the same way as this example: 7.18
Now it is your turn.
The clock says 10.59
